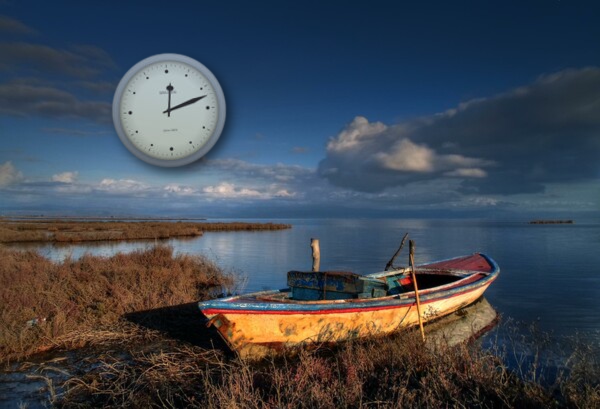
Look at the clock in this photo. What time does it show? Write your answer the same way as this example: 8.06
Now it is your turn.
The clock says 12.12
